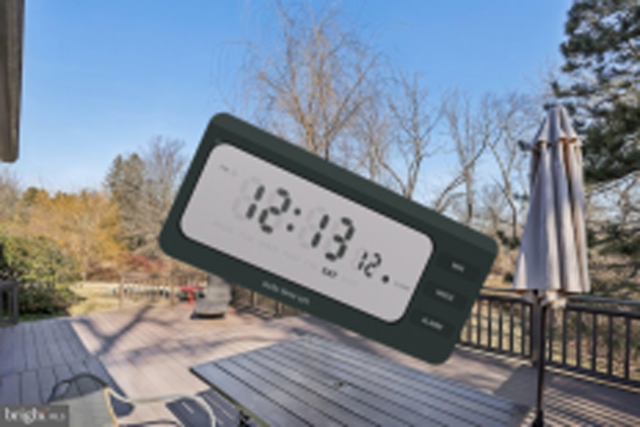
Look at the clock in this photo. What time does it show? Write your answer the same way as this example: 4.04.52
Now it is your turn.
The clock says 12.13.12
